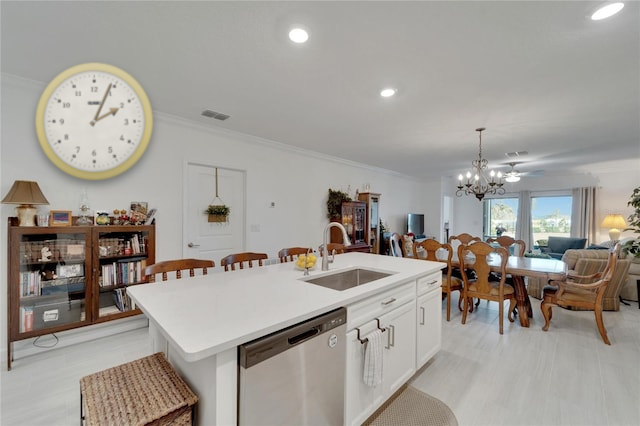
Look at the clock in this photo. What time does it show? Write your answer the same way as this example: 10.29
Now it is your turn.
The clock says 2.04
